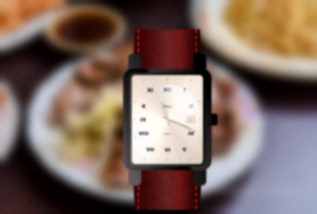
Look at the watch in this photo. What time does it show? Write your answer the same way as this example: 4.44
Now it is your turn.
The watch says 11.19
